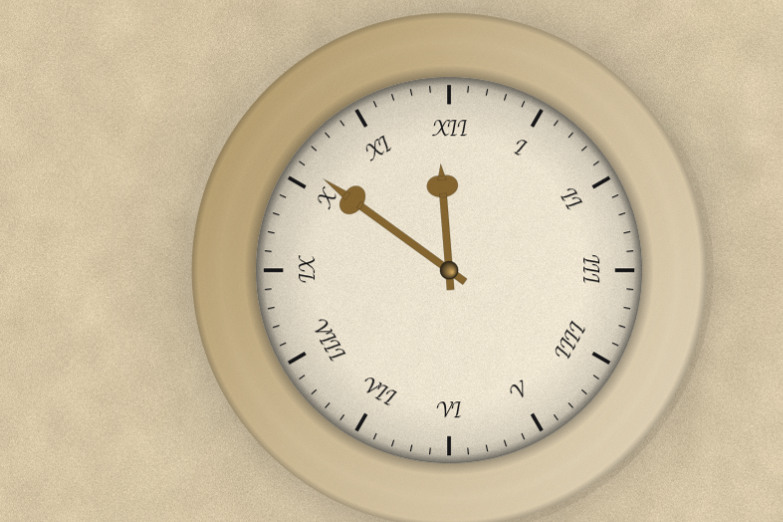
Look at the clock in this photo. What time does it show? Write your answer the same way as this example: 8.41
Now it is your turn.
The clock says 11.51
